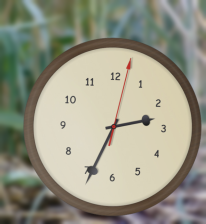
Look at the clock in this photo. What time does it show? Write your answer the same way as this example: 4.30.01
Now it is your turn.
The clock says 2.34.02
